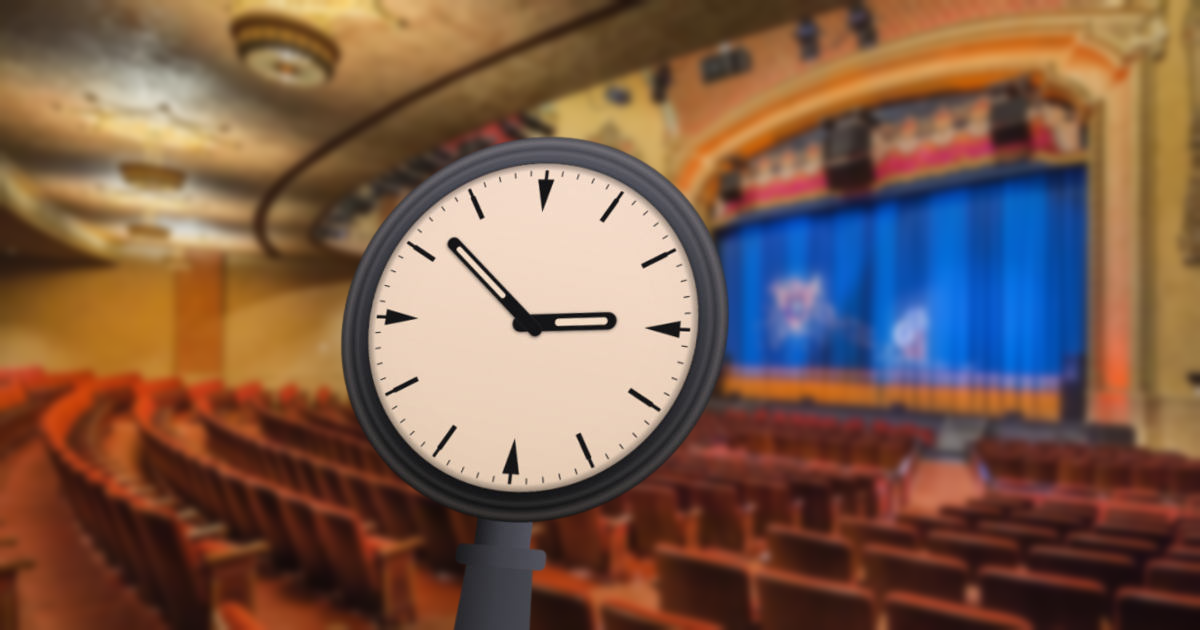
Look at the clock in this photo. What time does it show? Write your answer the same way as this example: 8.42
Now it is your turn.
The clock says 2.52
